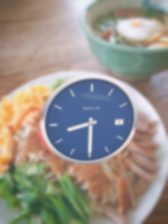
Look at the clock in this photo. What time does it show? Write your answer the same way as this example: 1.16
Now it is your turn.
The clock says 8.30
